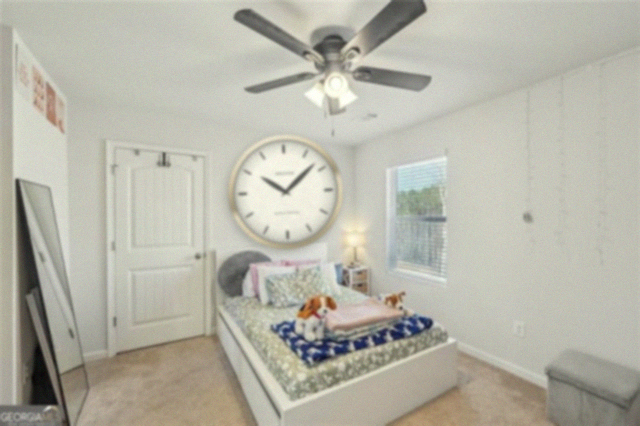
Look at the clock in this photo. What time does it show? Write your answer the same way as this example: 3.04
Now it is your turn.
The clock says 10.08
